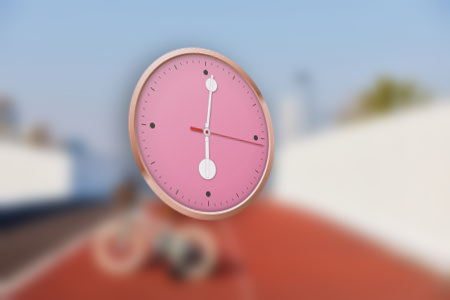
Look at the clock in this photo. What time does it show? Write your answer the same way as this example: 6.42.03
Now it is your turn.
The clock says 6.01.16
